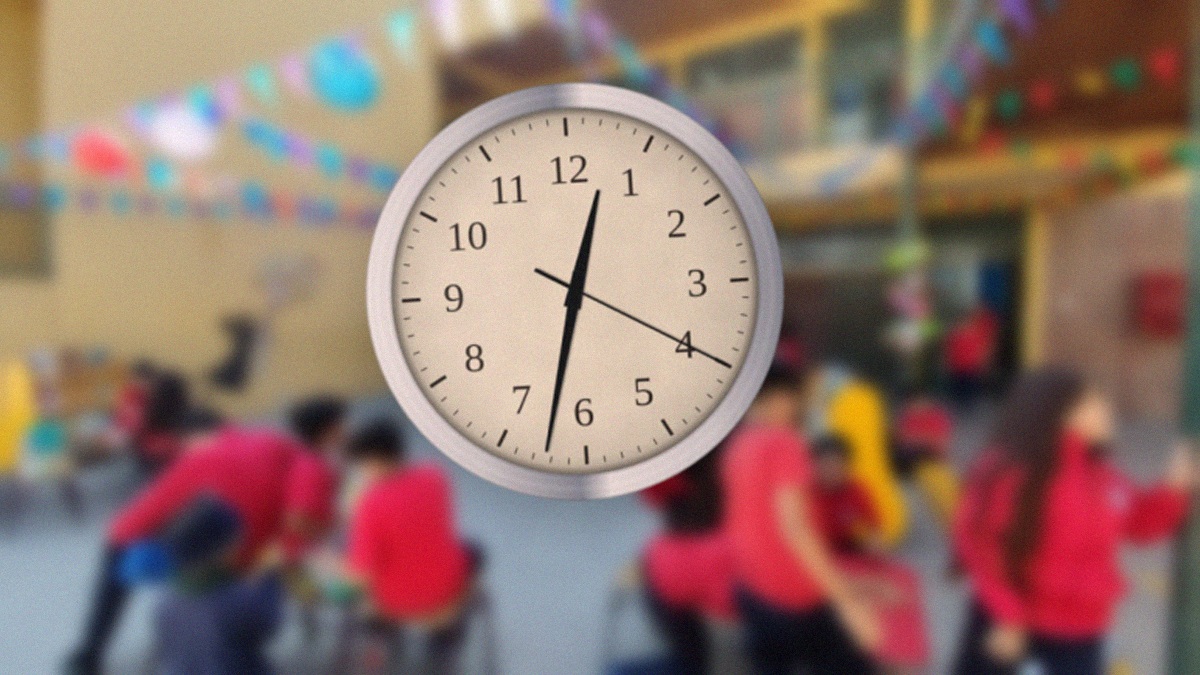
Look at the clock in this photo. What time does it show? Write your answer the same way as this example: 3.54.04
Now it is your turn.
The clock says 12.32.20
